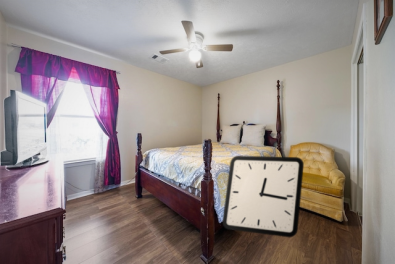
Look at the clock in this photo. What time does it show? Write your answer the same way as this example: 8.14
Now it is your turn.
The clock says 12.16
